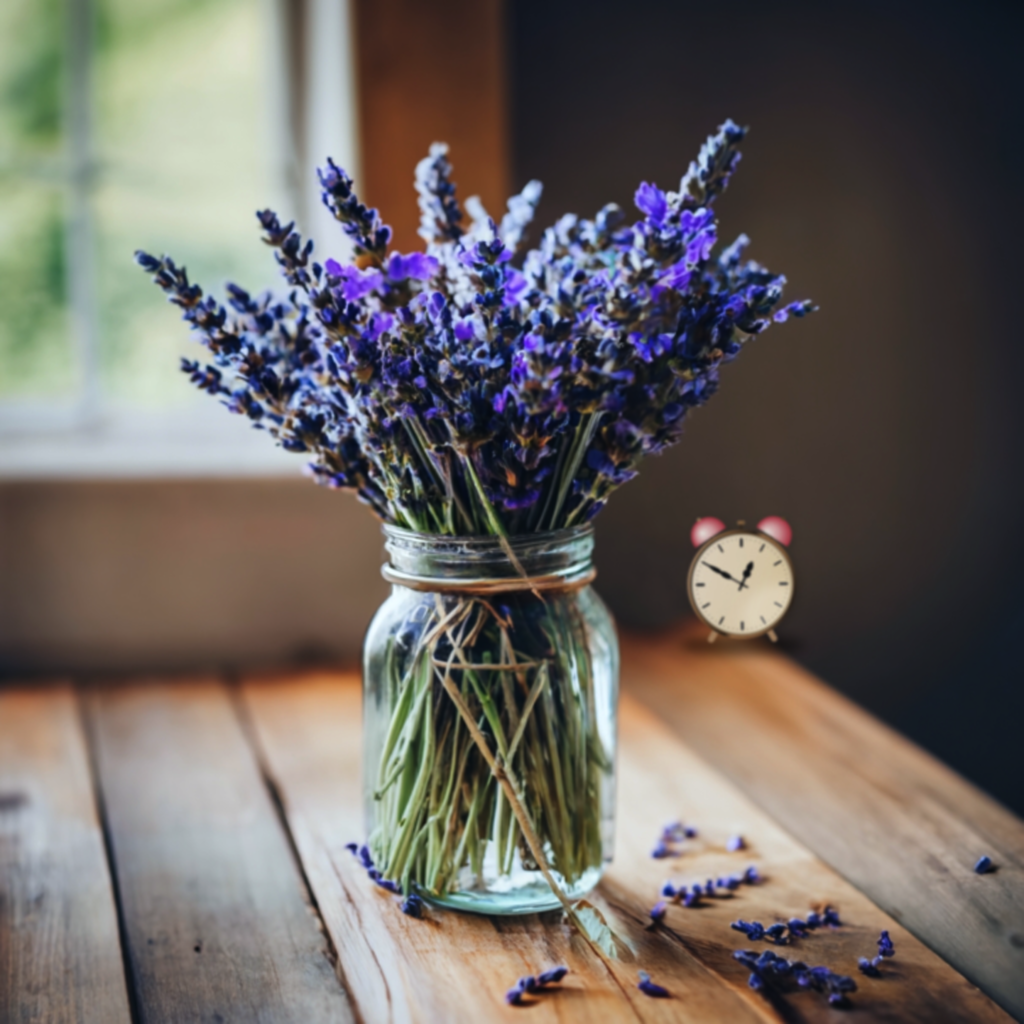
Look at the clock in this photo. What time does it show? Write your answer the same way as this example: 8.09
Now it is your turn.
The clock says 12.50
